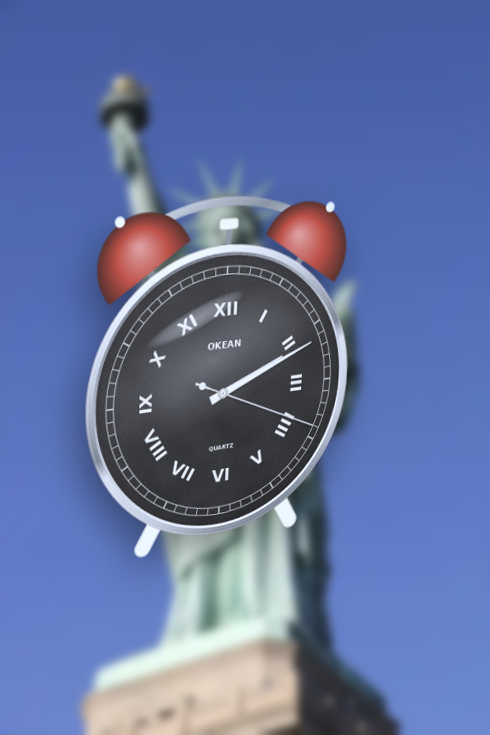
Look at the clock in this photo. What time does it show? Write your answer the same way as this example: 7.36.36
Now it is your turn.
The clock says 2.11.19
